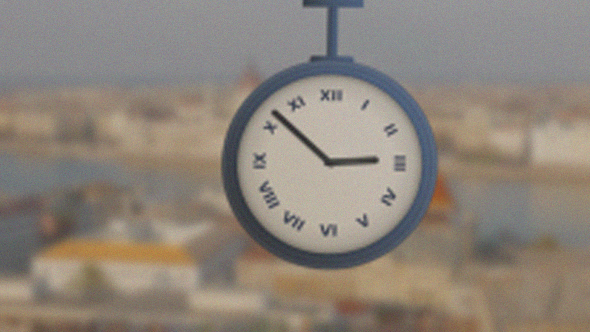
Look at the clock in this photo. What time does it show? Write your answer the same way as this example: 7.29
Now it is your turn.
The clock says 2.52
